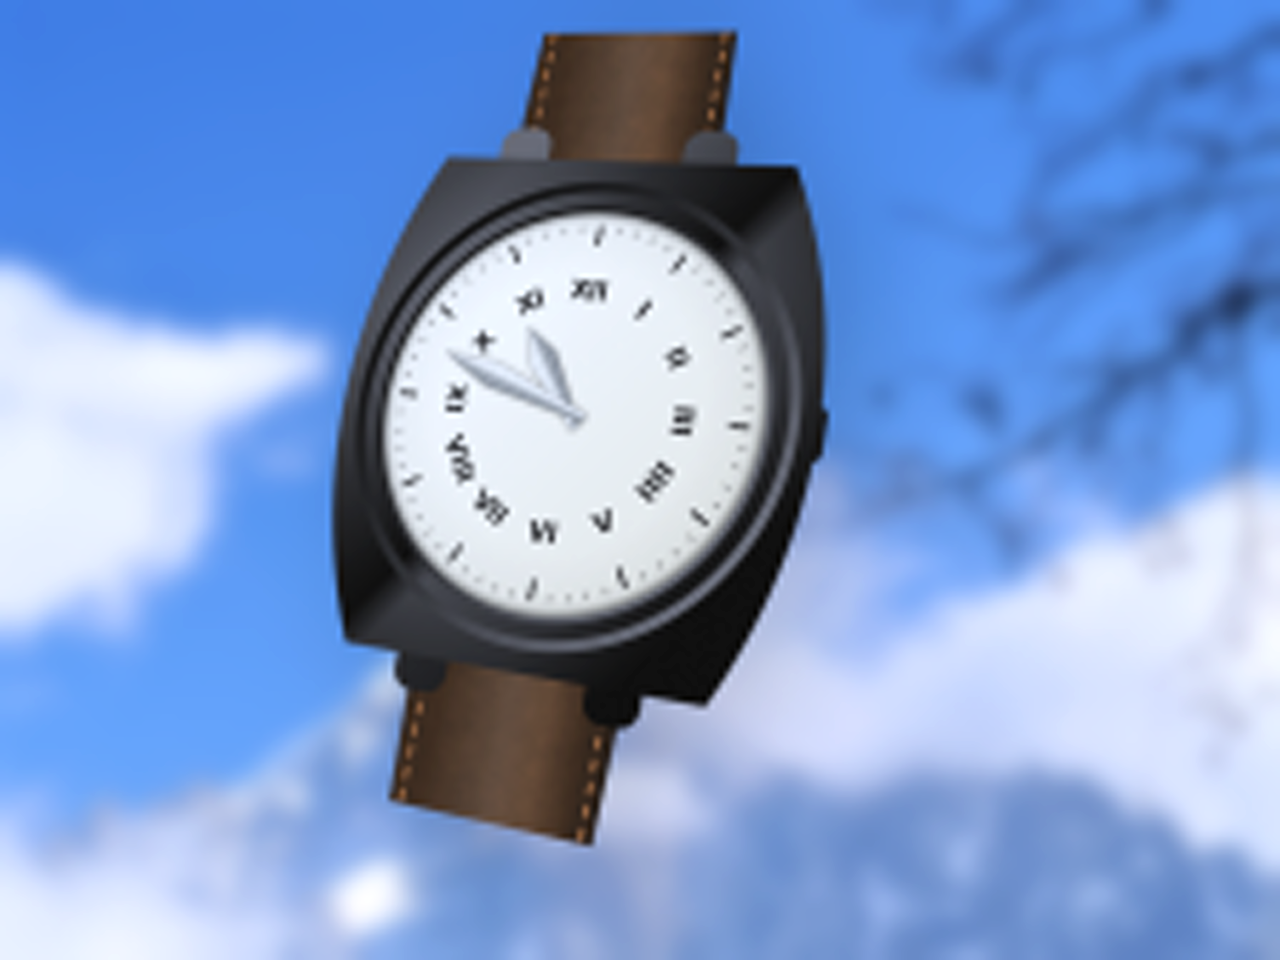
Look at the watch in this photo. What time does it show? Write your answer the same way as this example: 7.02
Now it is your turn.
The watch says 10.48
